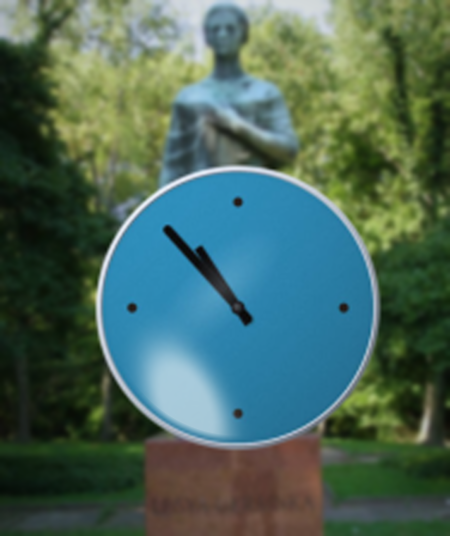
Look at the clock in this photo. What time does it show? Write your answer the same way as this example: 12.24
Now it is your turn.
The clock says 10.53
